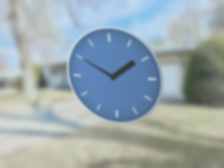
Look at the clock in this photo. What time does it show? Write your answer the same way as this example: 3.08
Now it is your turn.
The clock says 1.50
